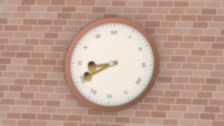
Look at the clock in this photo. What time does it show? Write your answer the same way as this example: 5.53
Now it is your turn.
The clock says 8.40
